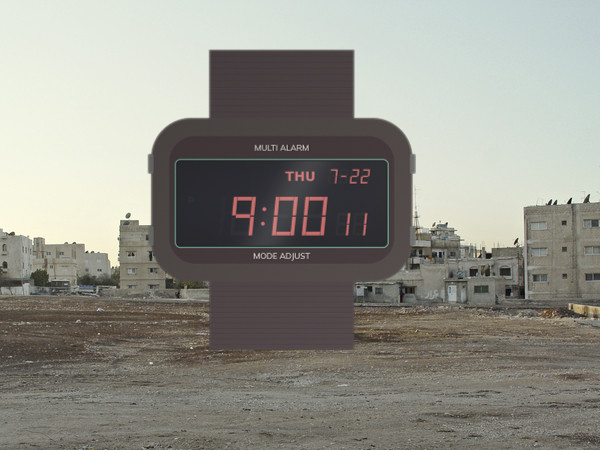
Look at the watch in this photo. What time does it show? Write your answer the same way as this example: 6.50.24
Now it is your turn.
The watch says 9.00.11
